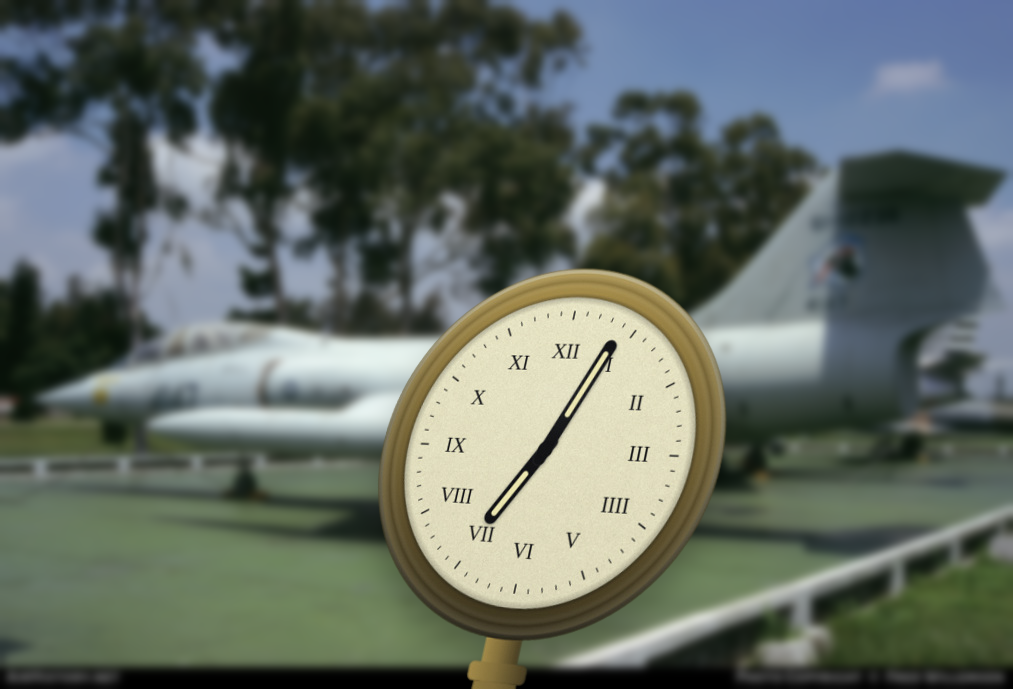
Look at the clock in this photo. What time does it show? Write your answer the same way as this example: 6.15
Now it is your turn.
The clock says 7.04
